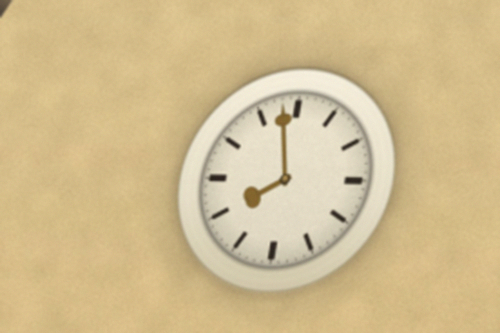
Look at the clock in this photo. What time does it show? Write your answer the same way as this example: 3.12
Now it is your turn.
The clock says 7.58
